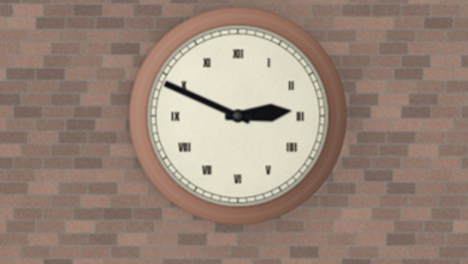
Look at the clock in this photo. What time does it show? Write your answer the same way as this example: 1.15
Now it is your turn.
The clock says 2.49
